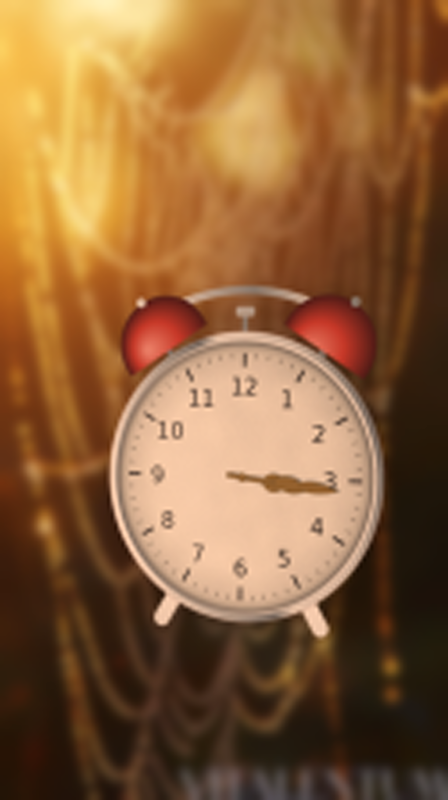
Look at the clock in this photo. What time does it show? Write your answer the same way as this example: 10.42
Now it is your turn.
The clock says 3.16
